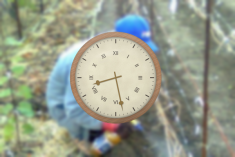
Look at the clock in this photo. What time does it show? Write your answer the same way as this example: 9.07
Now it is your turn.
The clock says 8.28
